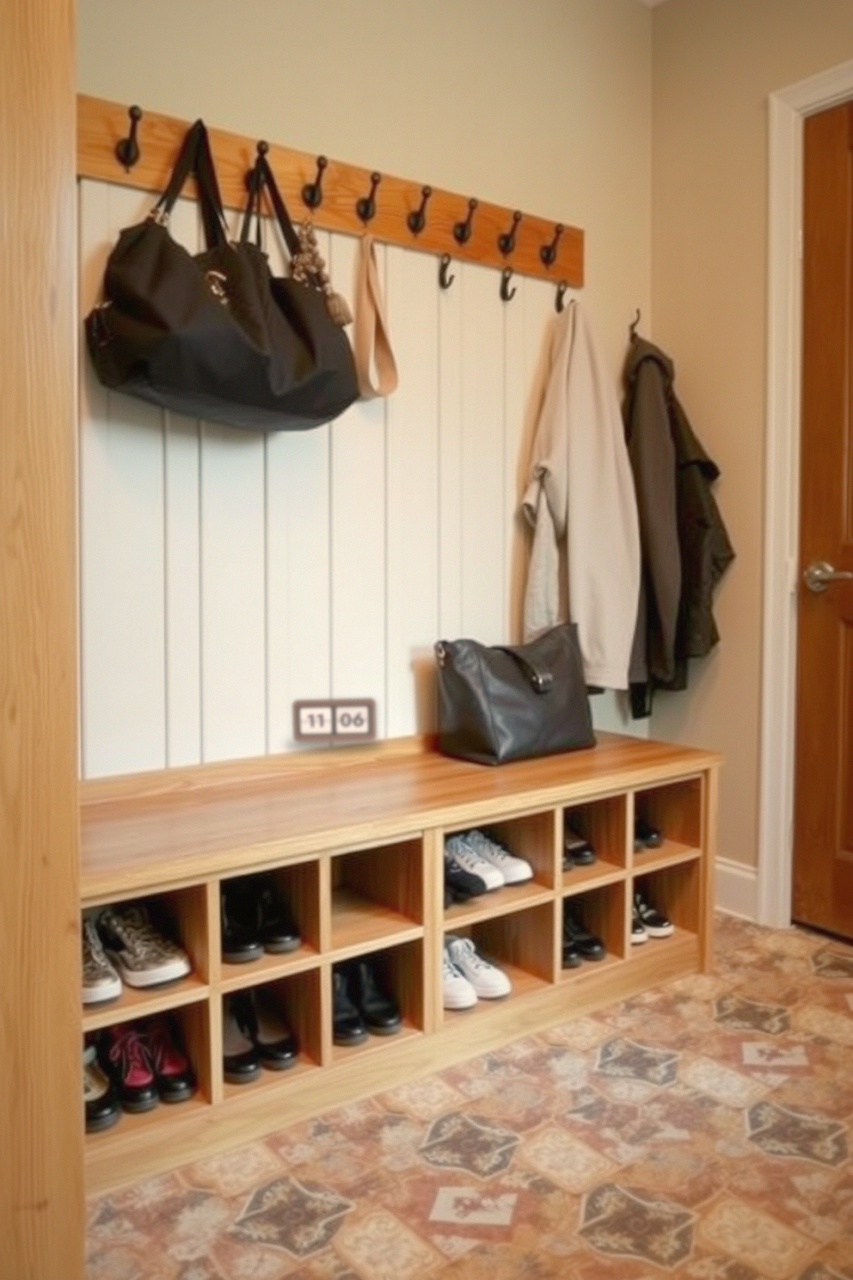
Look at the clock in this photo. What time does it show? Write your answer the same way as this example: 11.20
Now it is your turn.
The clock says 11.06
